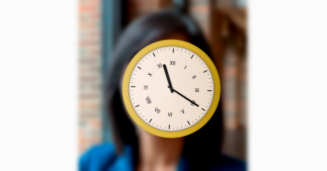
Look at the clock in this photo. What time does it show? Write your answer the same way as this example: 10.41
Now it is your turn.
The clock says 11.20
